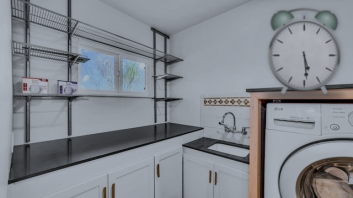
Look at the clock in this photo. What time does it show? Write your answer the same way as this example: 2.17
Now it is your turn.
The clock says 5.29
